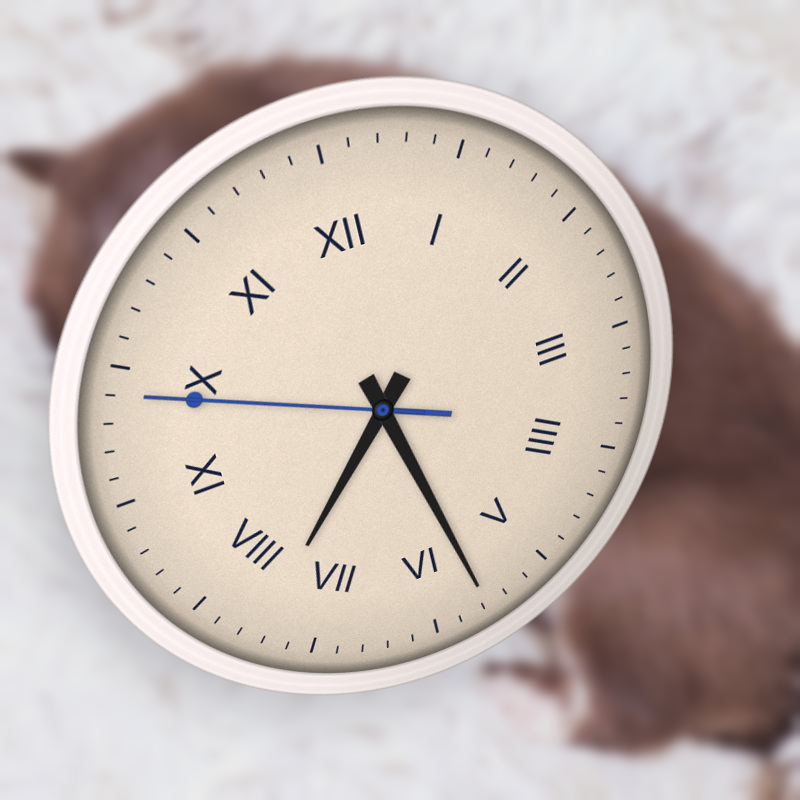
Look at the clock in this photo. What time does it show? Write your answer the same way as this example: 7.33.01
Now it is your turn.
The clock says 7.27.49
